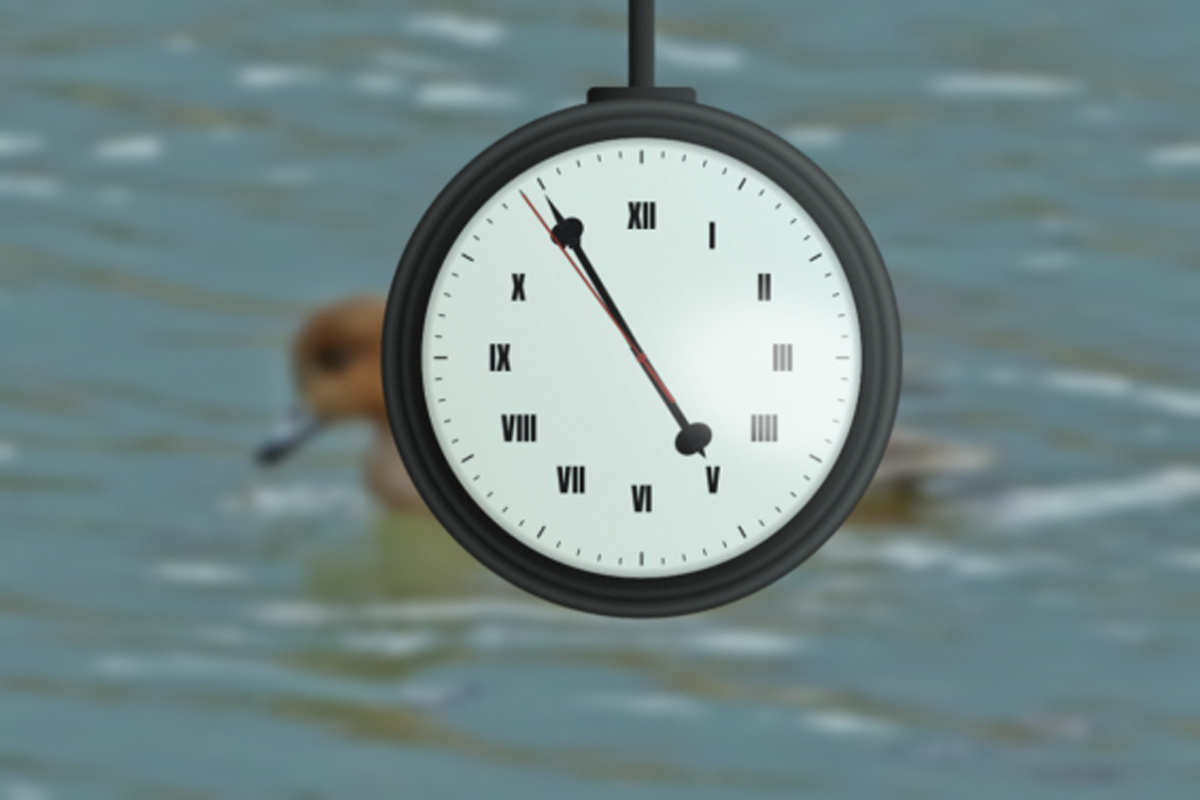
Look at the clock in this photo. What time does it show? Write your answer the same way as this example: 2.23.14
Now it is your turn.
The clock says 4.54.54
